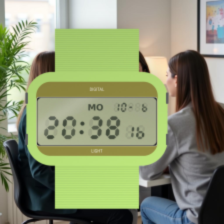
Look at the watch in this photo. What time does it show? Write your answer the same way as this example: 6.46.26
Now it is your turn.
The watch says 20.38.16
